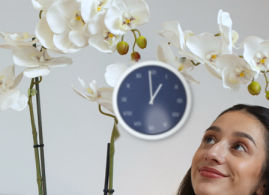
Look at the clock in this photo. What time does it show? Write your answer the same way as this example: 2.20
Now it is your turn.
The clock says 12.59
